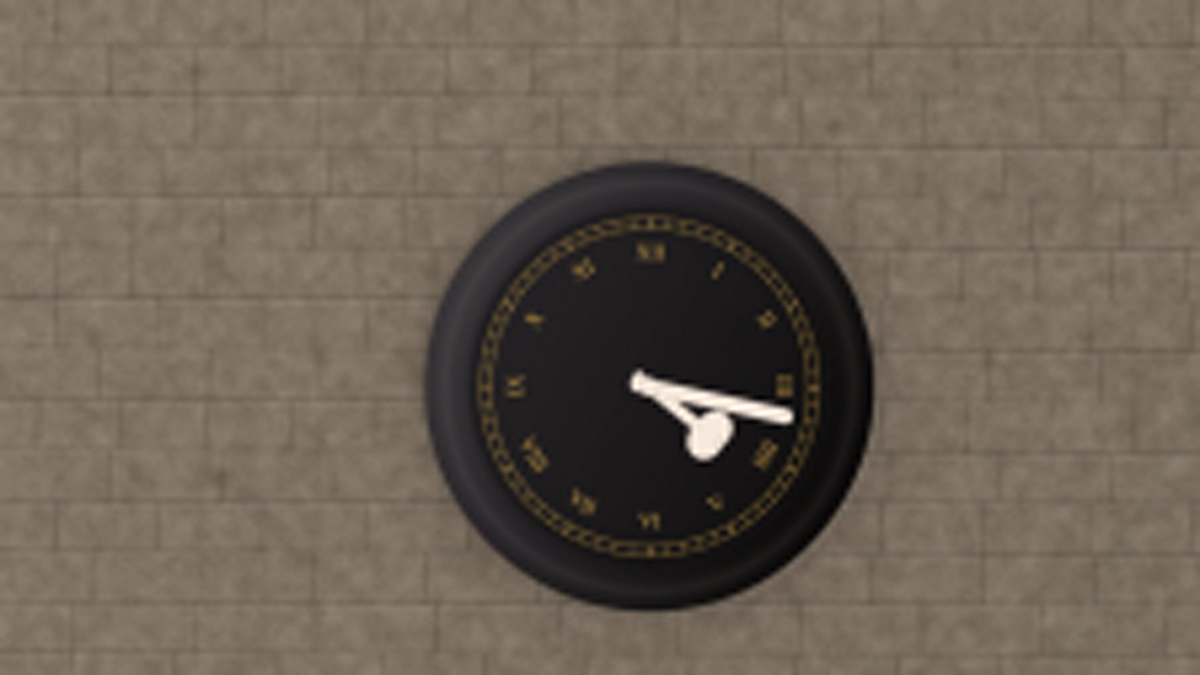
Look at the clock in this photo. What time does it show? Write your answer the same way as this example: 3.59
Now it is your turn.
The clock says 4.17
